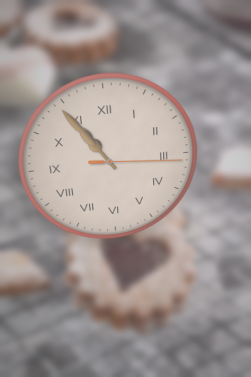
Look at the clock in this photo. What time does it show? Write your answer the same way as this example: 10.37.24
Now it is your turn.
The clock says 10.54.16
